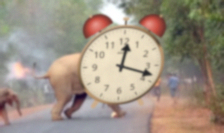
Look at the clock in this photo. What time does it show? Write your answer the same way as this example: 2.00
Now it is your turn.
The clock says 12.18
